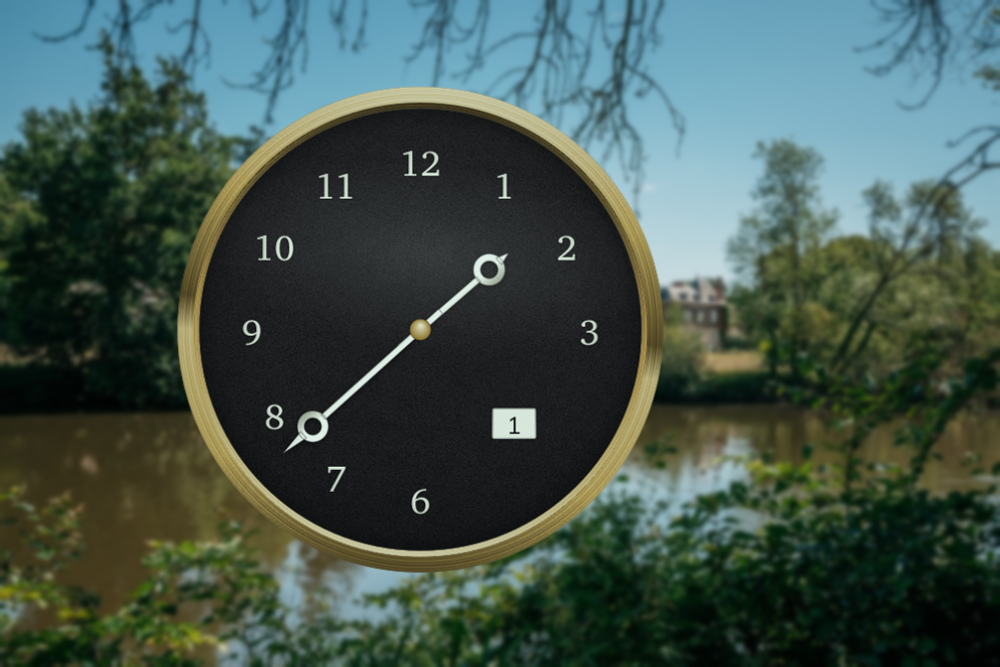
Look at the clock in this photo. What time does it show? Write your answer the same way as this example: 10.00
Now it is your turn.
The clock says 1.38
